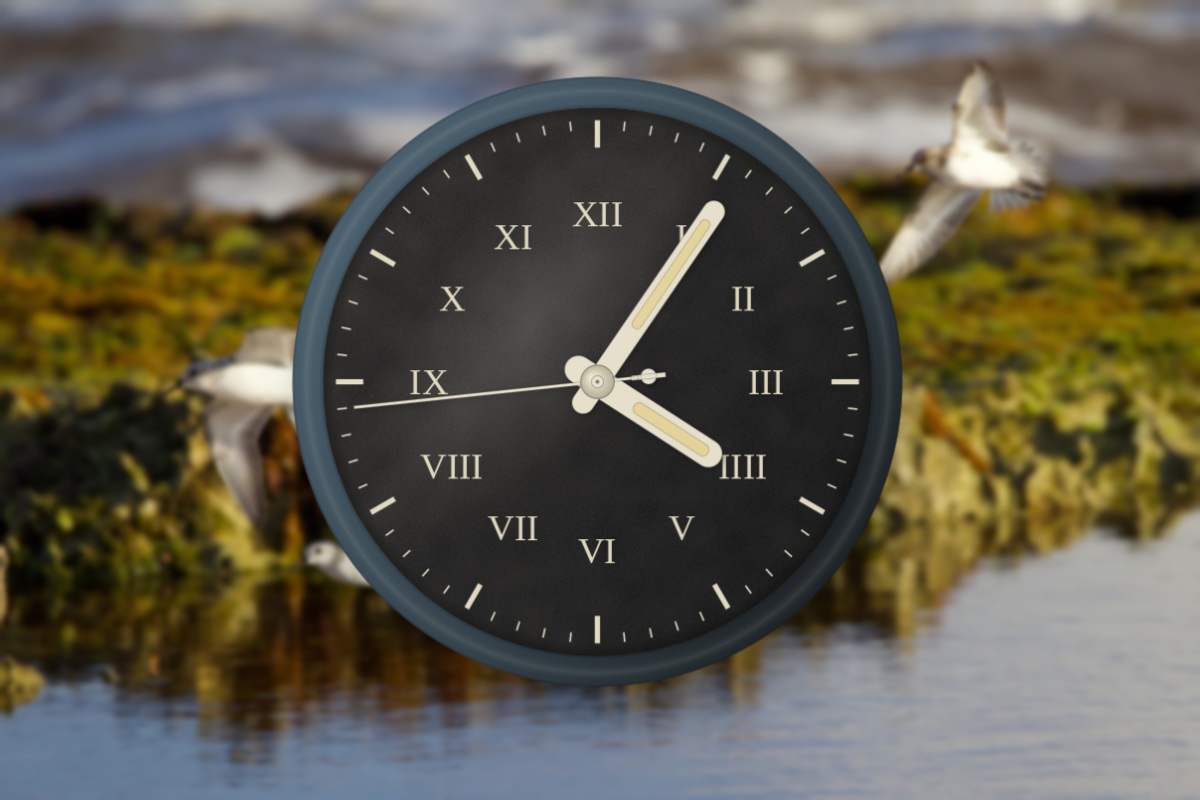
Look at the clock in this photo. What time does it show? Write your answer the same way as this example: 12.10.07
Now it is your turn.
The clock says 4.05.44
